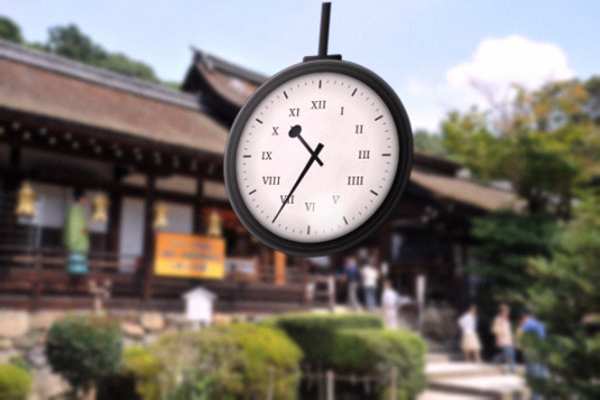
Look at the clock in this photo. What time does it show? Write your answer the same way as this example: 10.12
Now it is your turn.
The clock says 10.35
